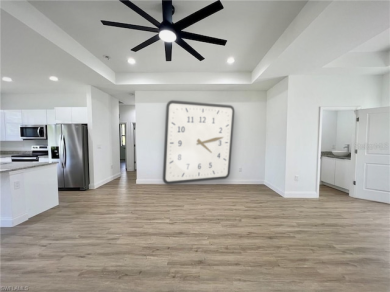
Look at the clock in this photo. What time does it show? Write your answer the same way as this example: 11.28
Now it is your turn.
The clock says 4.13
